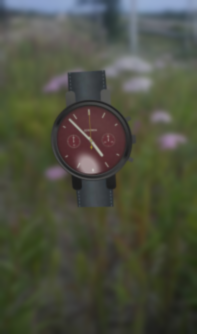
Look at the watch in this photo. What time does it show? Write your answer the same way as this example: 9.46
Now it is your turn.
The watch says 4.53
